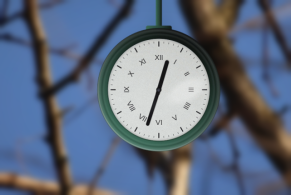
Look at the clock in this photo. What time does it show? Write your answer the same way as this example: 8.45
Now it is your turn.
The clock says 12.33
